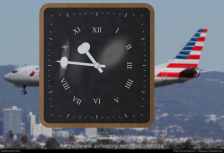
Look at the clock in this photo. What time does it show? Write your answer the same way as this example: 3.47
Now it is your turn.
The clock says 10.46
